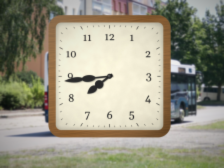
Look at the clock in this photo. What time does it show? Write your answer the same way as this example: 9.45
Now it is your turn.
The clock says 7.44
